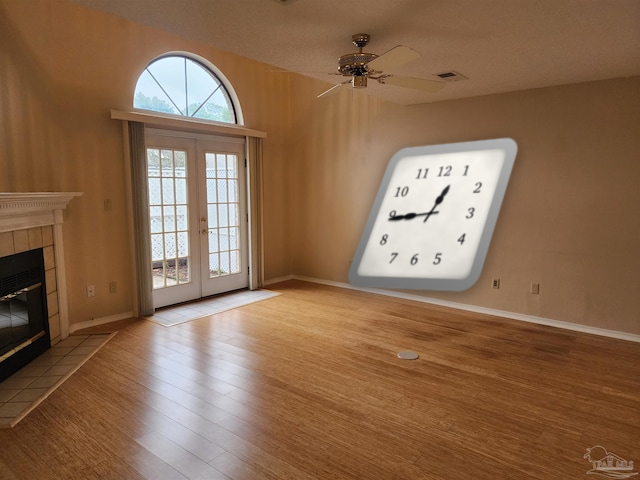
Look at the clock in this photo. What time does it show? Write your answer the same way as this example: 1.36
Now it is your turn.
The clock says 12.44
